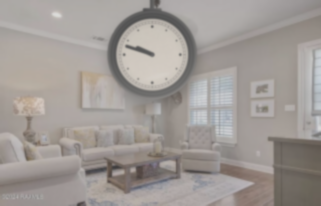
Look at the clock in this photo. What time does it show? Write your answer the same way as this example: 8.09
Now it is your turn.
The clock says 9.48
